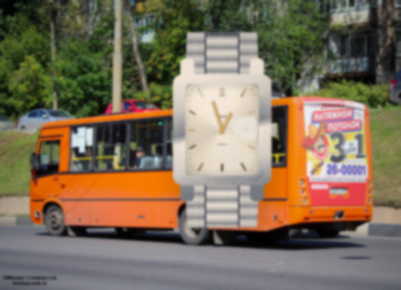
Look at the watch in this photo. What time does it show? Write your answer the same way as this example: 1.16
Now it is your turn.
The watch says 12.57
